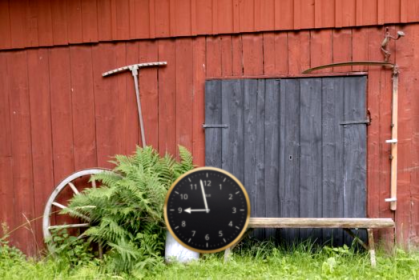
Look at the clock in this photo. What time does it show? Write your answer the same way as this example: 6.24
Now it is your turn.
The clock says 8.58
